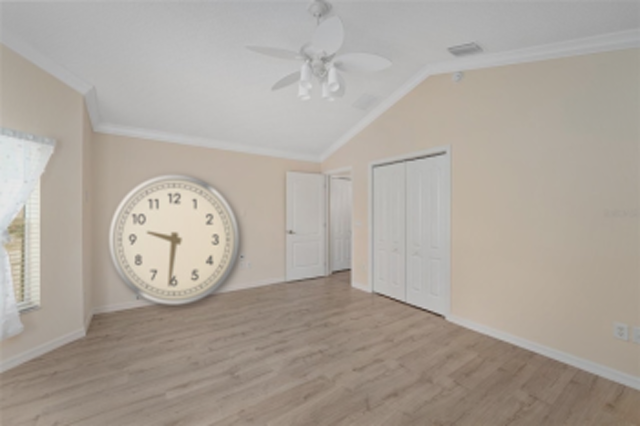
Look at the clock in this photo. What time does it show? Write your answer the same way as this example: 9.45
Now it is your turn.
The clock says 9.31
